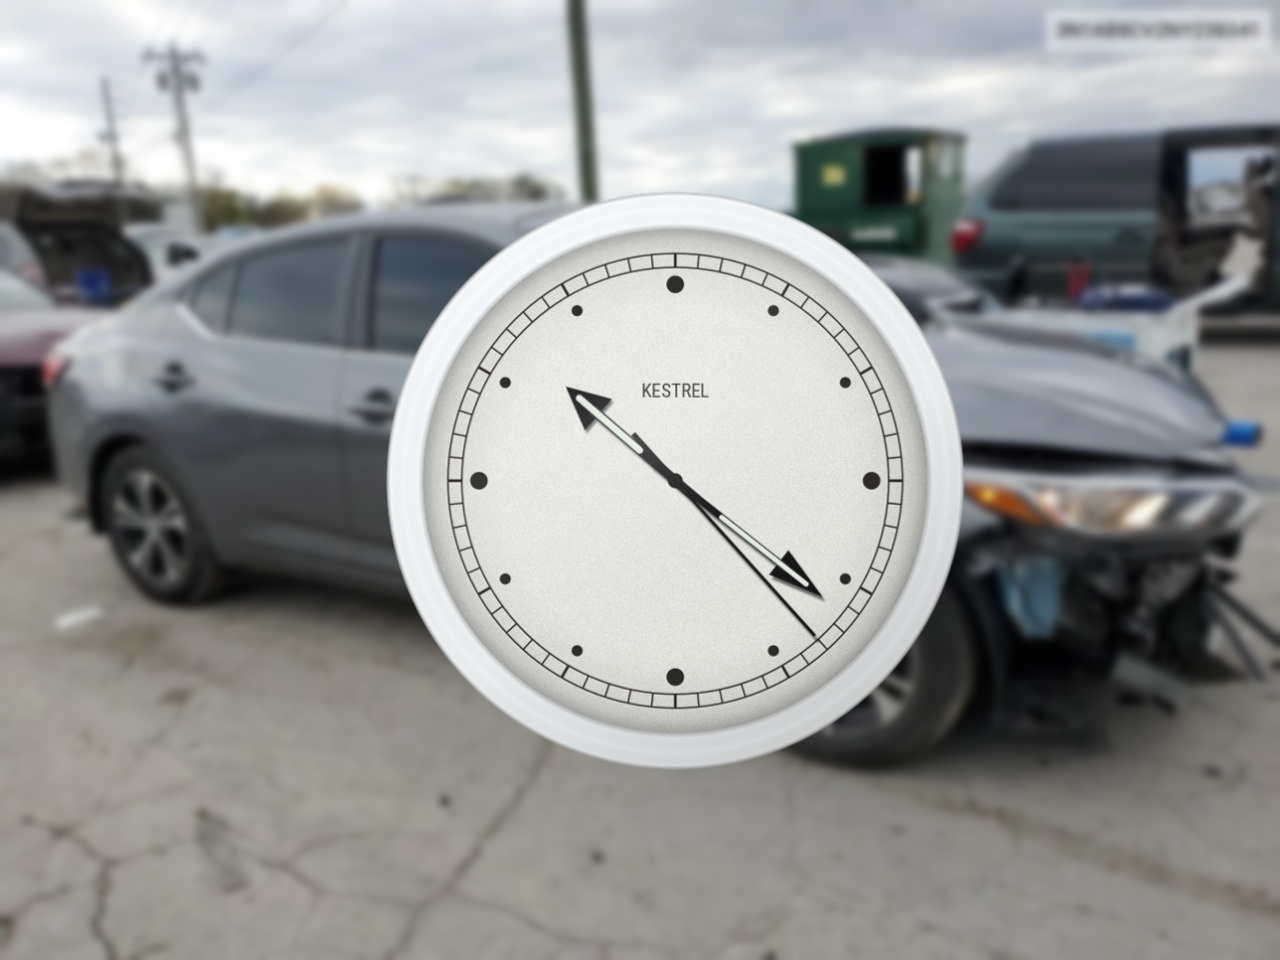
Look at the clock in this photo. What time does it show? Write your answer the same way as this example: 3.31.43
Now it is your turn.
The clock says 10.21.23
